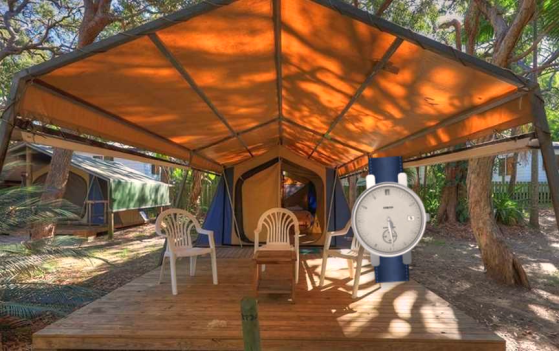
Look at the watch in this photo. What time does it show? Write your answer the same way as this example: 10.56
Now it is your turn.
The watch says 5.29
